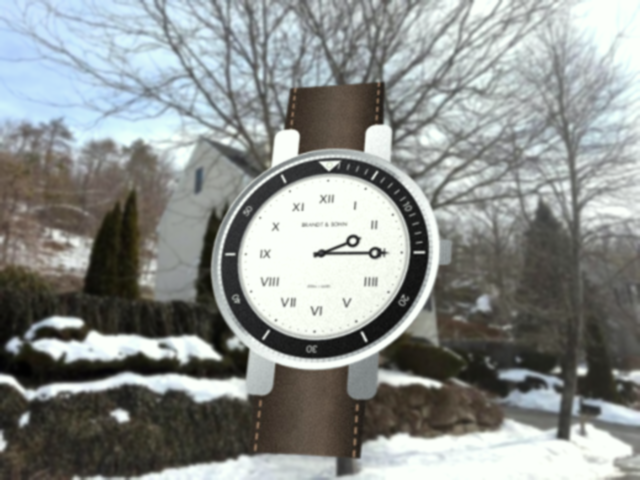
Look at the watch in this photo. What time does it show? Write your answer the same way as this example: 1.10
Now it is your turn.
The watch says 2.15
